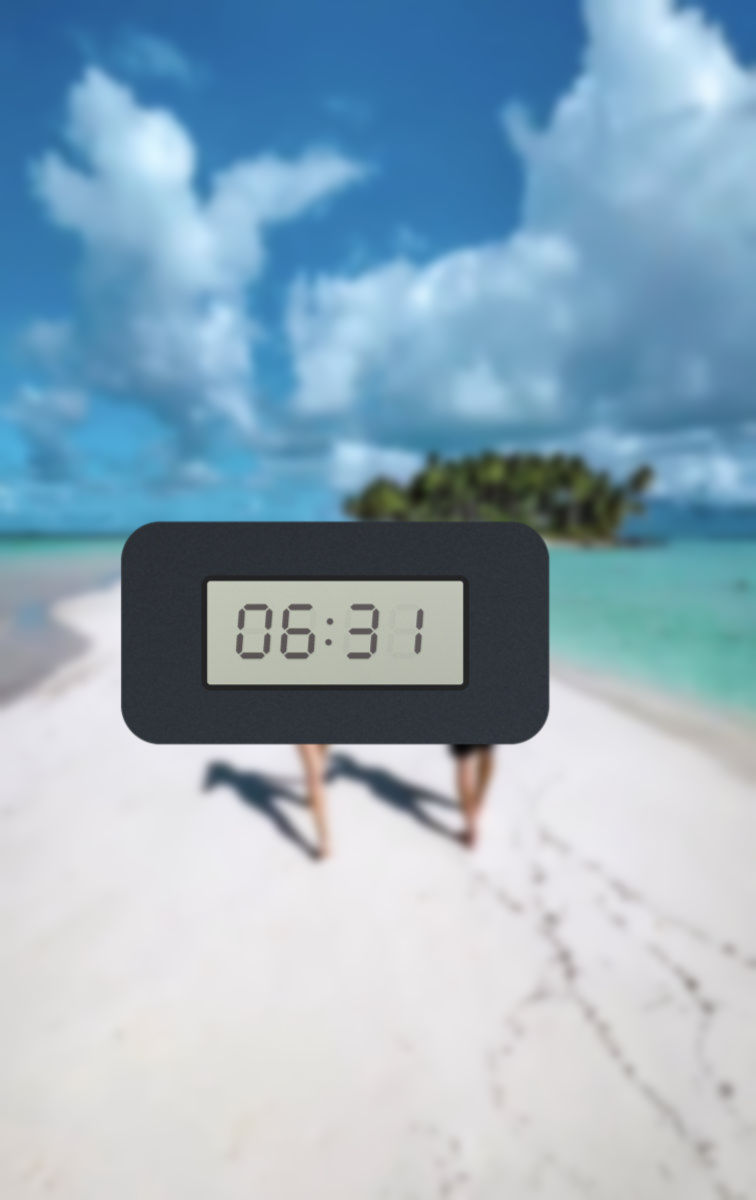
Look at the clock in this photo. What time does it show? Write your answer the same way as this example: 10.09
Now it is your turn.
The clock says 6.31
